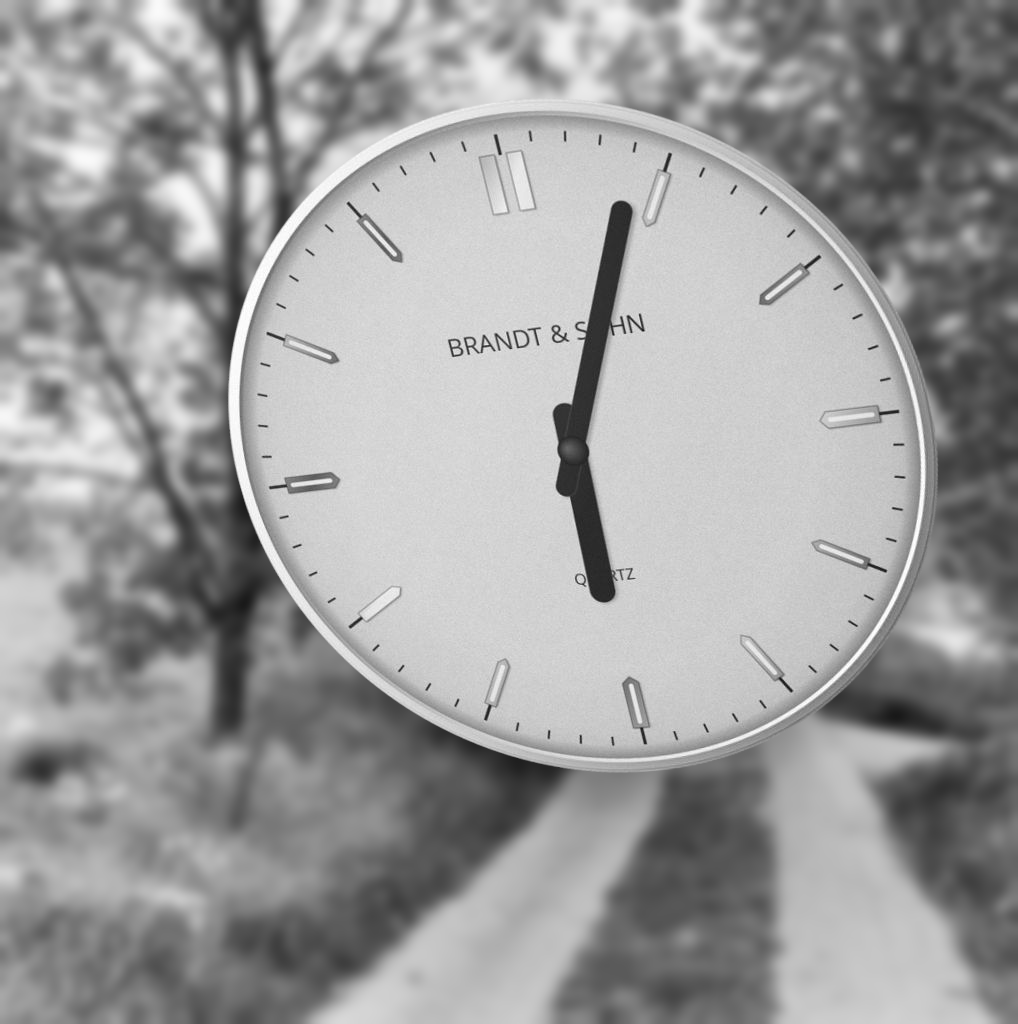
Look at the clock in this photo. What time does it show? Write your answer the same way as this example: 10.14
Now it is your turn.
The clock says 6.04
